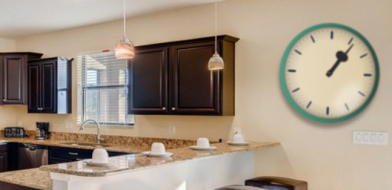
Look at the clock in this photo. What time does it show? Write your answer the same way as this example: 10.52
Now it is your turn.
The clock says 1.06
